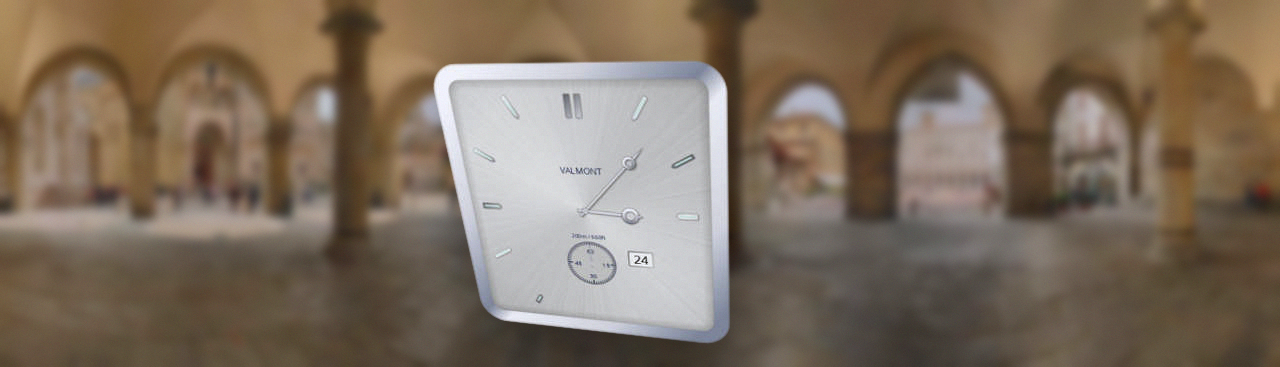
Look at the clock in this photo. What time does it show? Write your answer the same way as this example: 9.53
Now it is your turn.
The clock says 3.07
